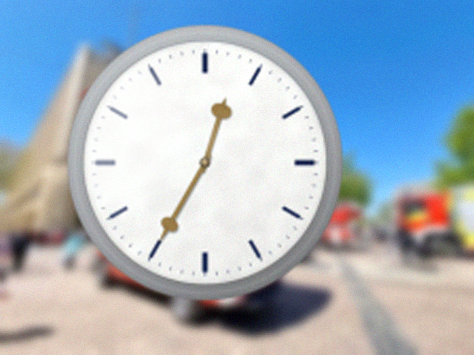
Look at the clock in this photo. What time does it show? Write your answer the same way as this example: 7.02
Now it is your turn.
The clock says 12.35
